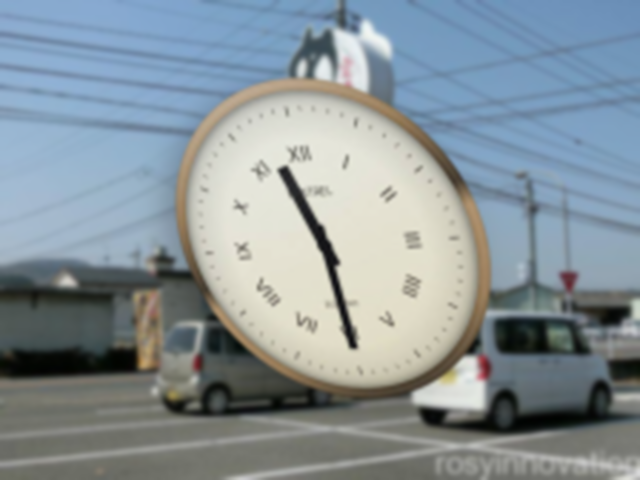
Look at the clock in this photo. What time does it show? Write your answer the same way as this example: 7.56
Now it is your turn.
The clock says 11.30
